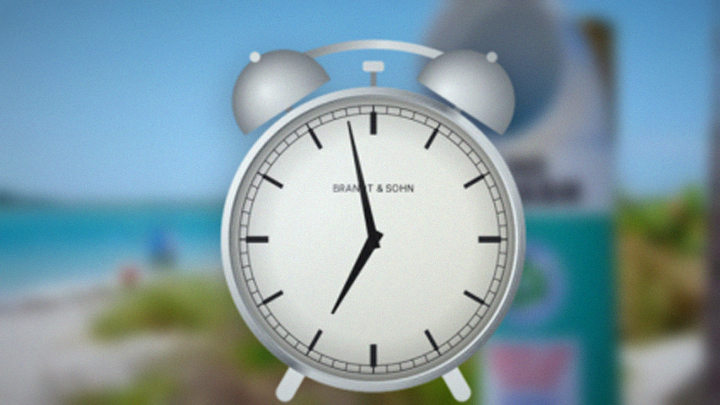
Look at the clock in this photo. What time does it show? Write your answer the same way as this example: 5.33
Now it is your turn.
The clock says 6.58
